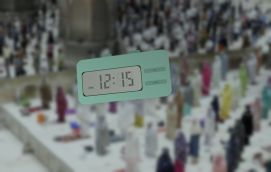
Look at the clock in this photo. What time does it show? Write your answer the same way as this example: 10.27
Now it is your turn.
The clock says 12.15
